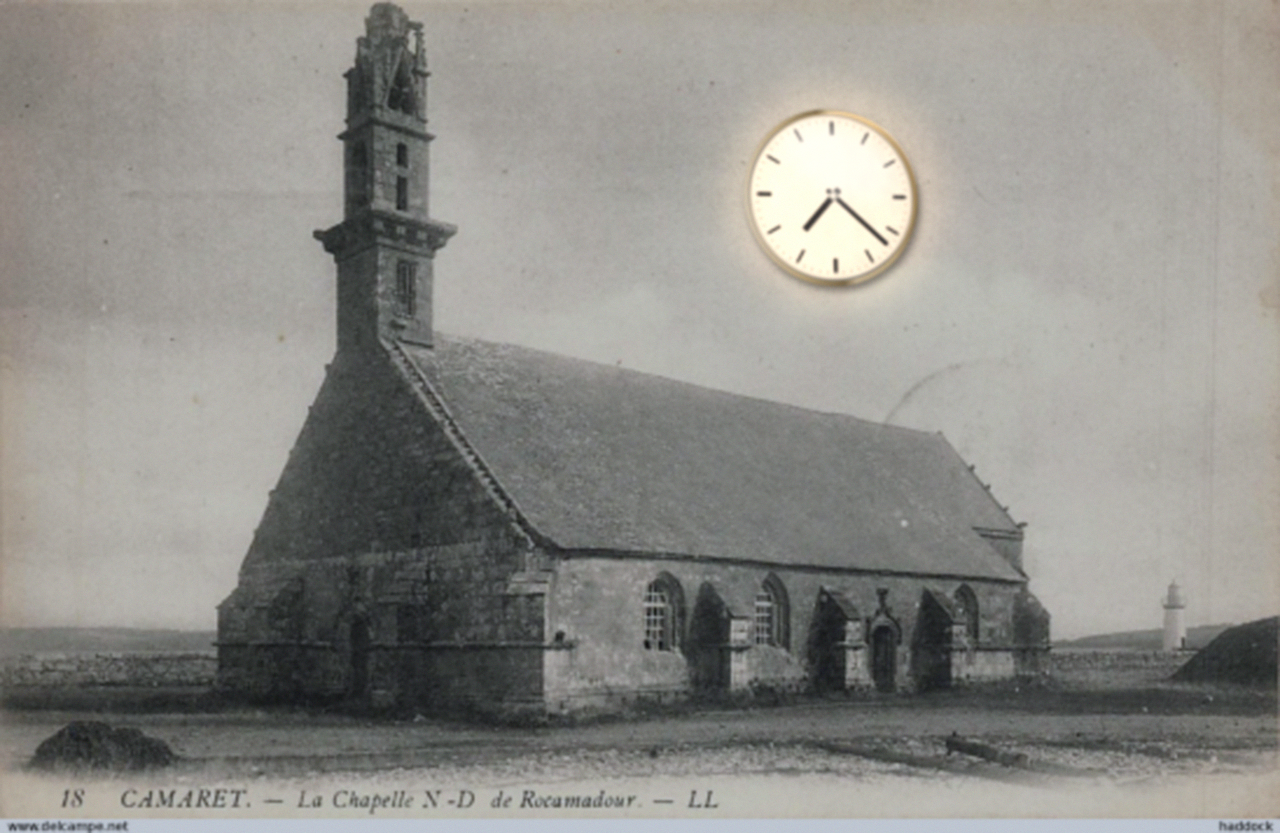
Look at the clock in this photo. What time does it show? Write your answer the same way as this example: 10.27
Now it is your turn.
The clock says 7.22
